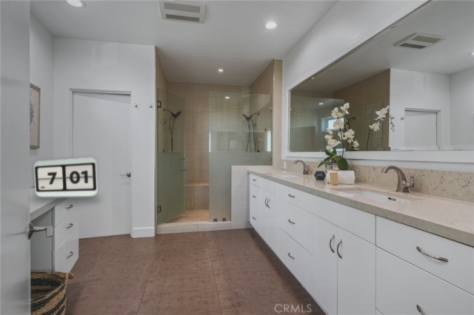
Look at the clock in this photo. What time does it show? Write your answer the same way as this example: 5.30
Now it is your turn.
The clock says 7.01
